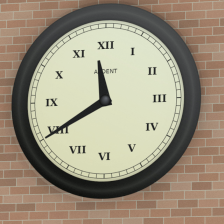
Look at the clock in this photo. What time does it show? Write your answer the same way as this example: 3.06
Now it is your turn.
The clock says 11.40
